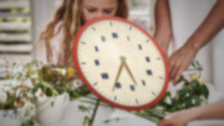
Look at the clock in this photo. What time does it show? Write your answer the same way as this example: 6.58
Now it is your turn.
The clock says 5.36
